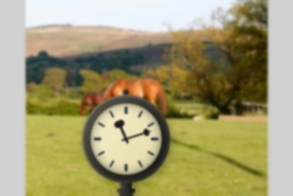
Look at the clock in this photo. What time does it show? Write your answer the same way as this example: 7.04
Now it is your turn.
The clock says 11.12
